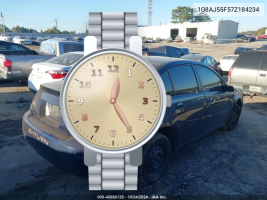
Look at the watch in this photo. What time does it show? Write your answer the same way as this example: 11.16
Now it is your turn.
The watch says 12.25
